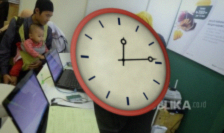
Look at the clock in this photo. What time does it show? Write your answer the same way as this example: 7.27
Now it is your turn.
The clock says 12.14
